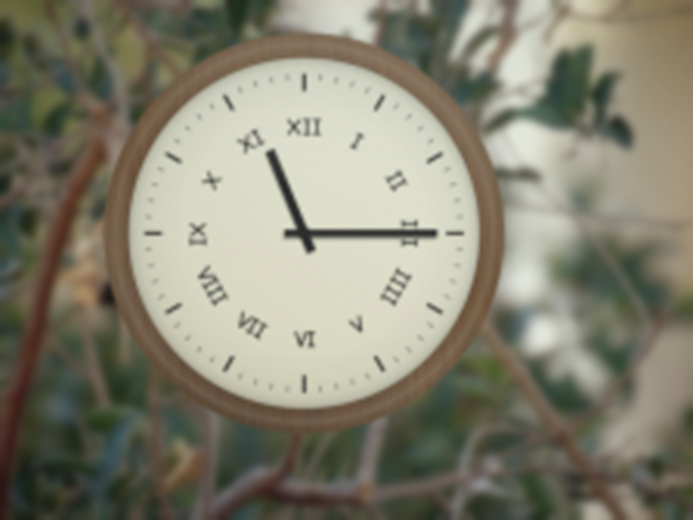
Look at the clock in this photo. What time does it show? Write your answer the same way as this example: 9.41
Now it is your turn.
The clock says 11.15
